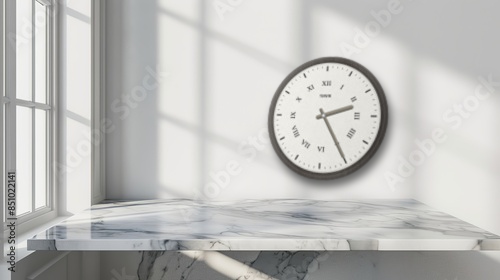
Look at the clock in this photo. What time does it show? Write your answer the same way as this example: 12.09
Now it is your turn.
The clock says 2.25
